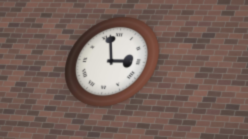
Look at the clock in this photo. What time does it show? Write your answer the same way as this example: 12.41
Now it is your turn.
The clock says 2.57
